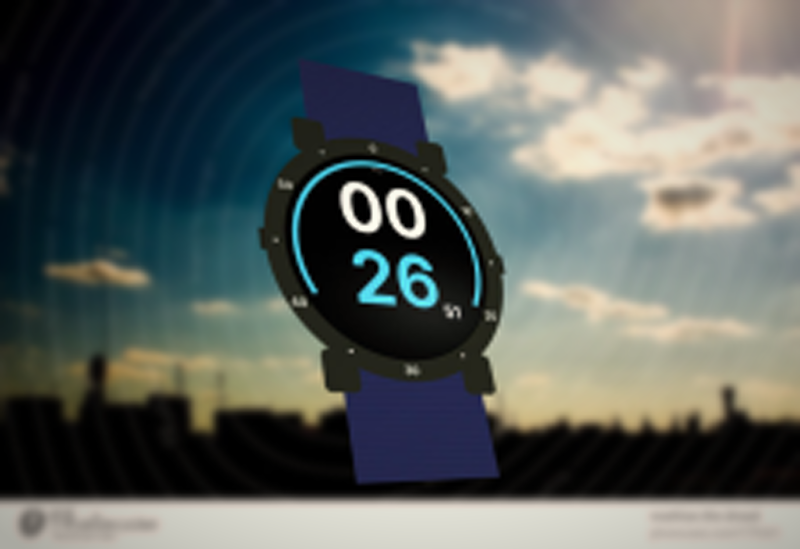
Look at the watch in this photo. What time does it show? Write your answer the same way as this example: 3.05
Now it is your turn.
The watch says 0.26
